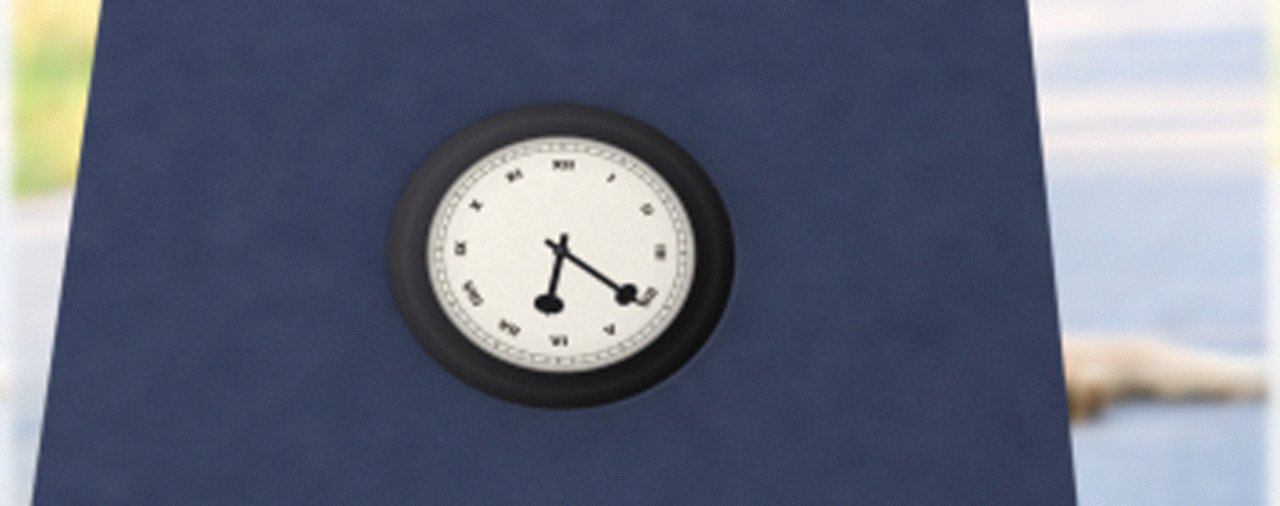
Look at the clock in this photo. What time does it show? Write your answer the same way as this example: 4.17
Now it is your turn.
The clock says 6.21
